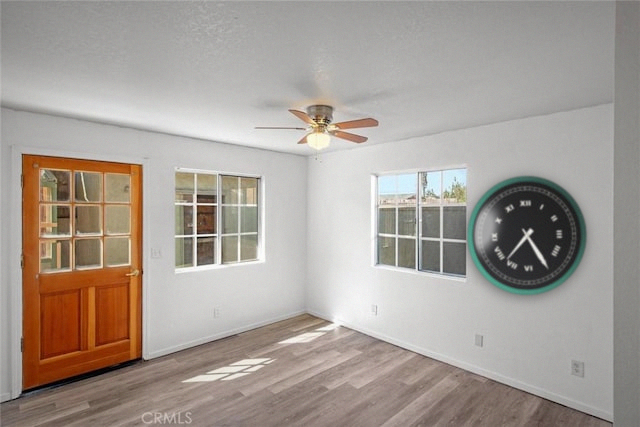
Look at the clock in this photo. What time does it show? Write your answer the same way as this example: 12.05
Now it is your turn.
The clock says 7.25
